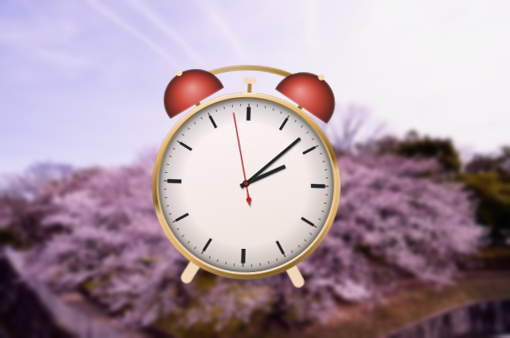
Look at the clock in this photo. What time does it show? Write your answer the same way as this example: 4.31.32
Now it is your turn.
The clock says 2.07.58
